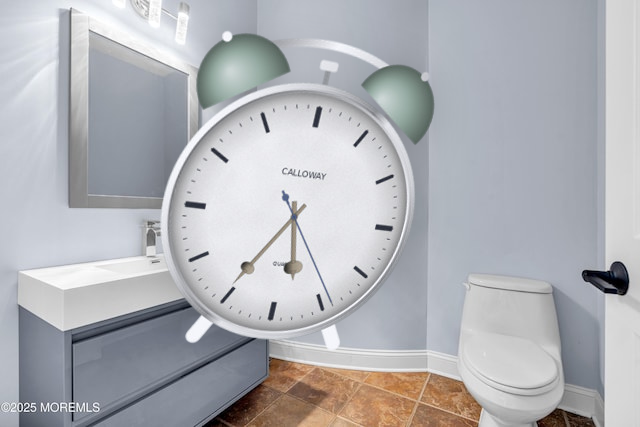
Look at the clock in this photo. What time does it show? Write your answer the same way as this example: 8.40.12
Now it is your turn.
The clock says 5.35.24
